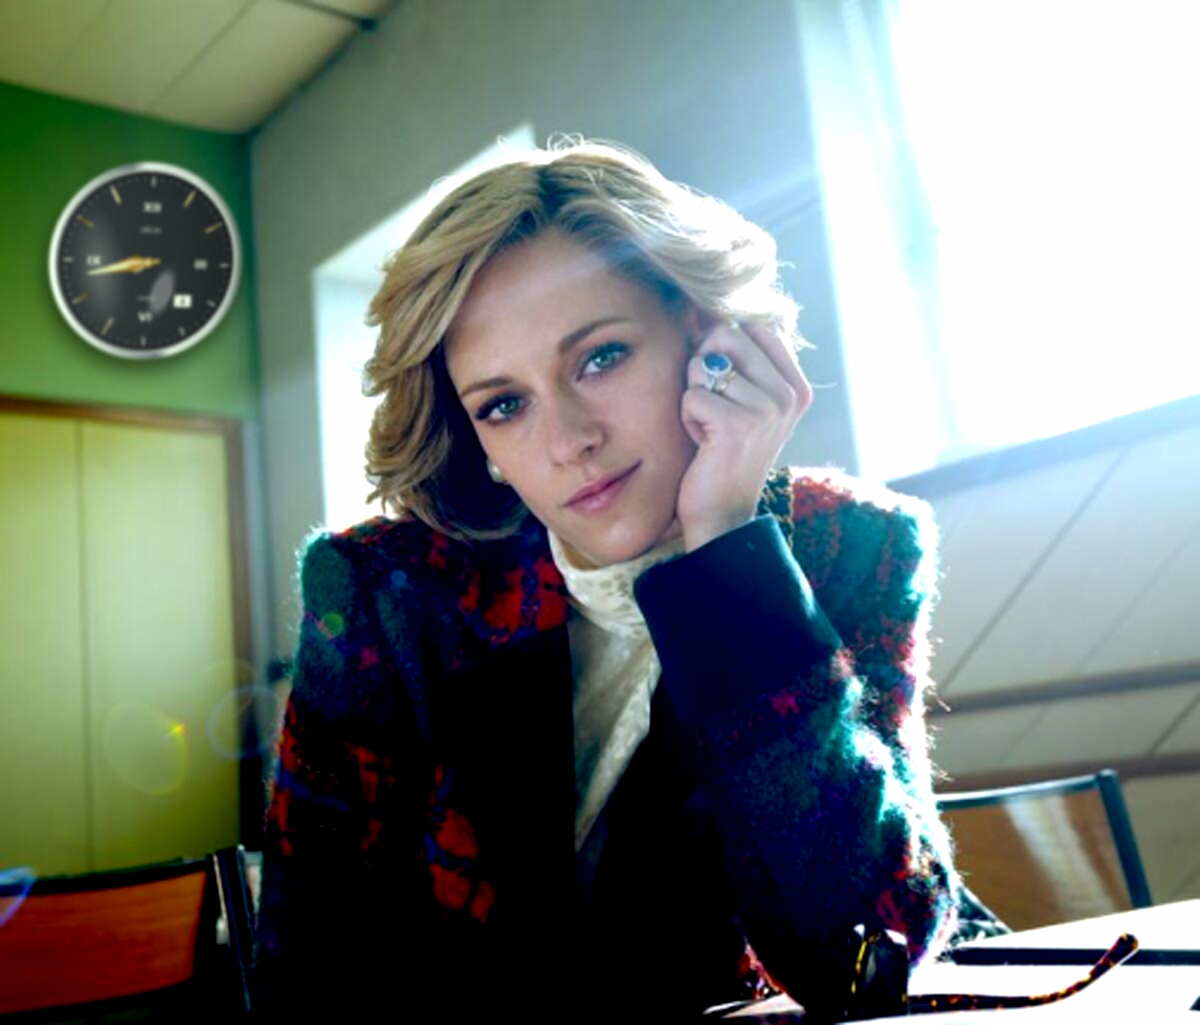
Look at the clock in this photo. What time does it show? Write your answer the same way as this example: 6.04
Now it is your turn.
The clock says 8.43
